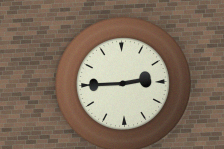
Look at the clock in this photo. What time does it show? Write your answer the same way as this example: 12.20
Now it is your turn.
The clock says 2.45
